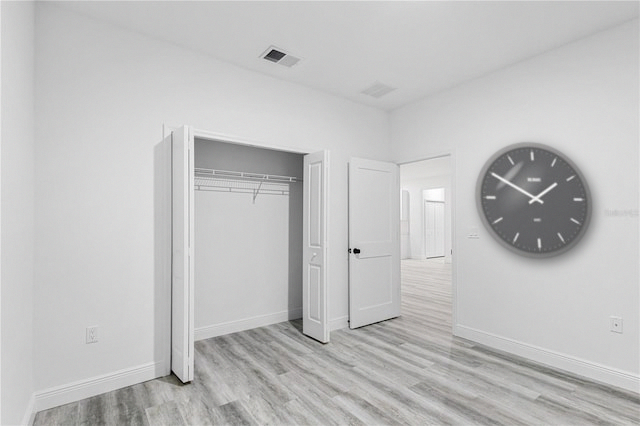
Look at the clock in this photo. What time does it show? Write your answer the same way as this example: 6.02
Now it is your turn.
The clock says 1.50
